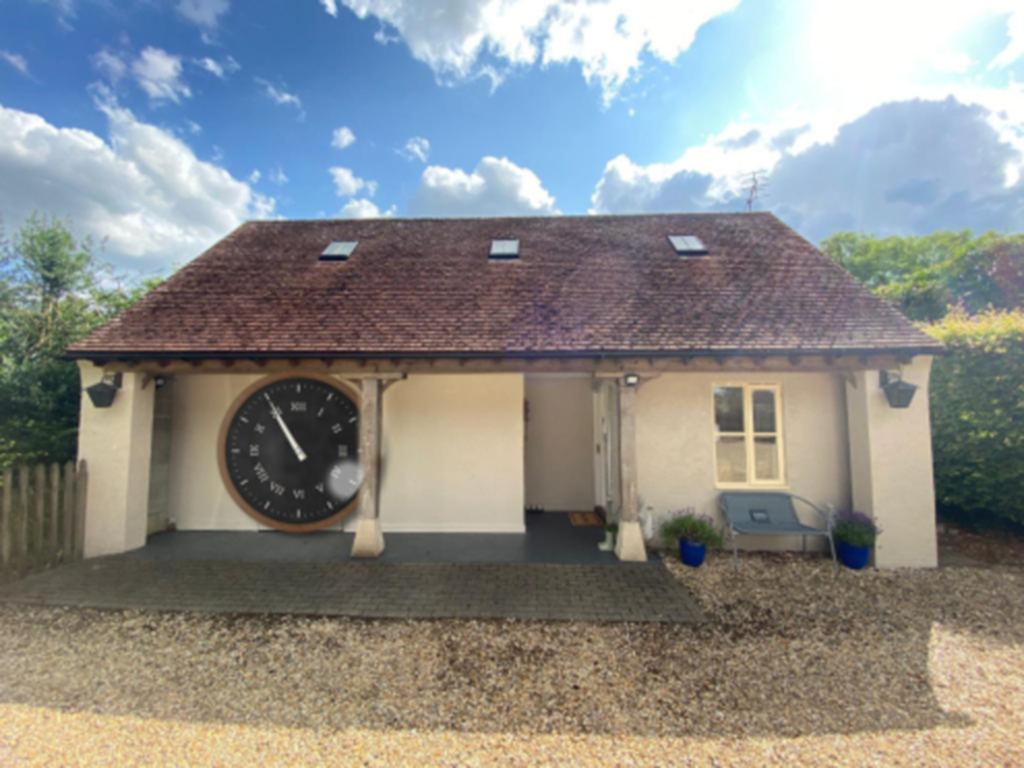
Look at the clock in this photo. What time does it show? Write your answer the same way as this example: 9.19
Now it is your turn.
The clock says 10.55
